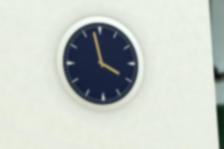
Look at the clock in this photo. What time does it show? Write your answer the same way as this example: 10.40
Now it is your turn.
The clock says 3.58
